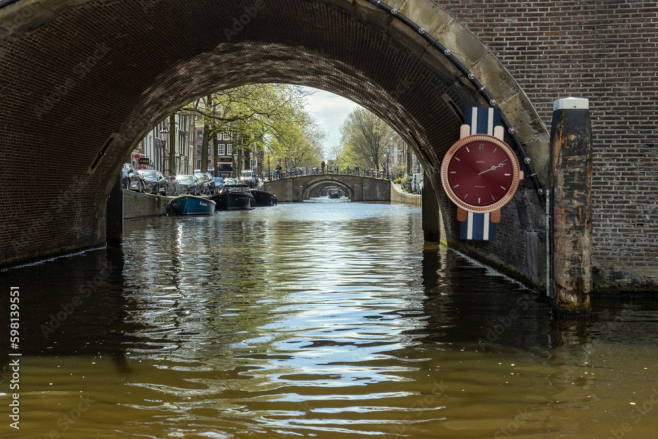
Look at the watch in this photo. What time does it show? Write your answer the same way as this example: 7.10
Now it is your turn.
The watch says 2.11
